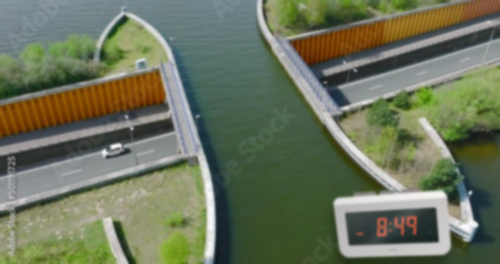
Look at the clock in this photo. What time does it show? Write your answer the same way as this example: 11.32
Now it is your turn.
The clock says 8.49
